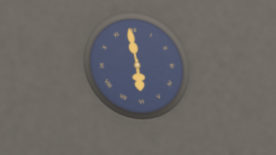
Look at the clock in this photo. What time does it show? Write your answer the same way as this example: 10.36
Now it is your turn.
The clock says 5.59
